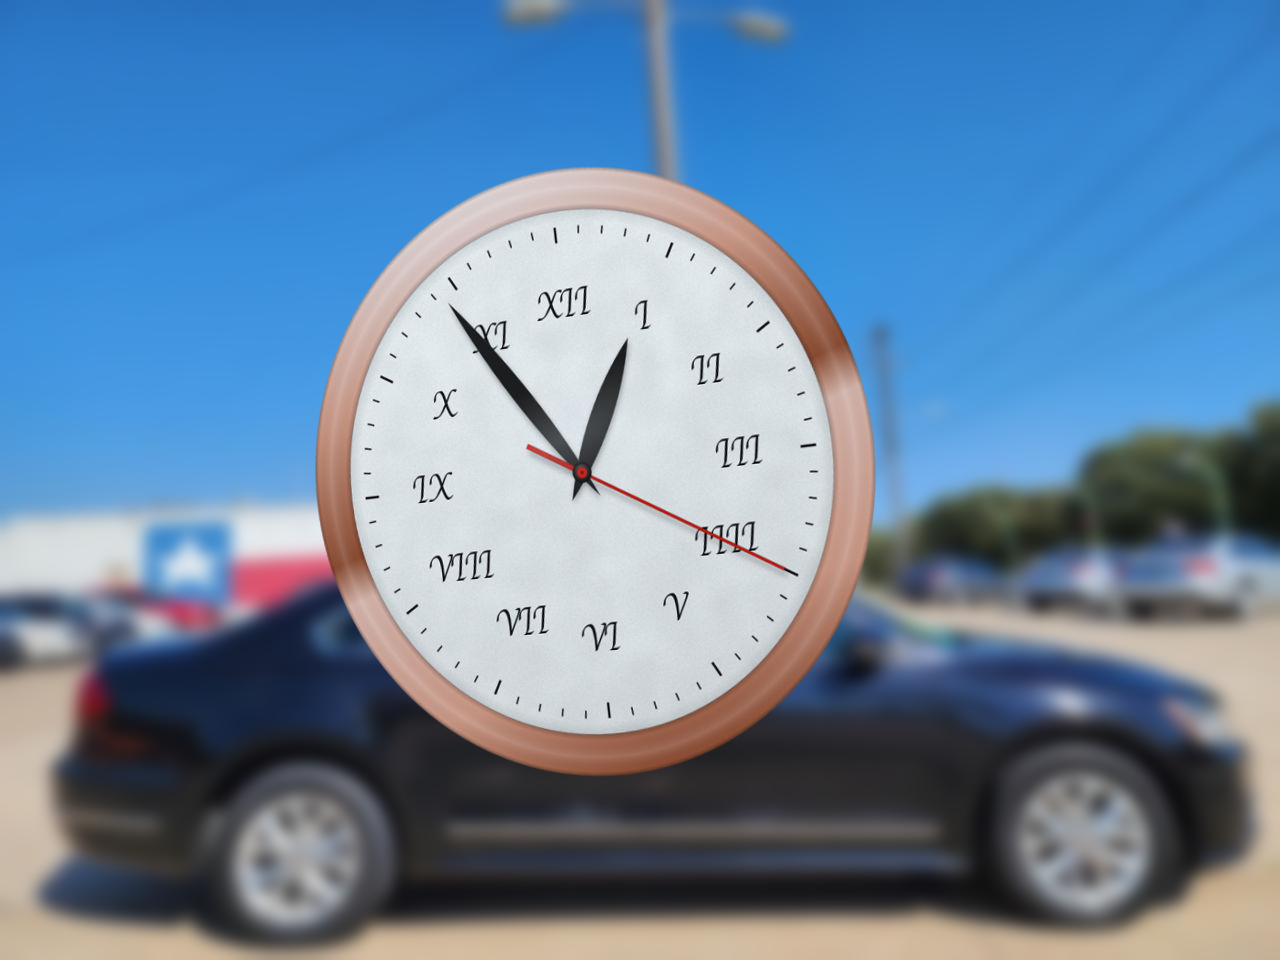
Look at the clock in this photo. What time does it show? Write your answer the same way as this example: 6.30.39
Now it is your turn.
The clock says 12.54.20
